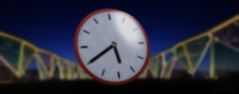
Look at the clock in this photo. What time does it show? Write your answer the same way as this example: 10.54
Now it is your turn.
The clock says 5.40
